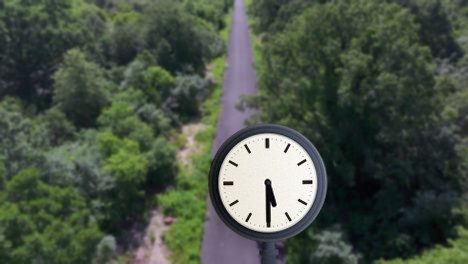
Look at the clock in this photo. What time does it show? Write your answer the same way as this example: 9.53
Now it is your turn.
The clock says 5.30
